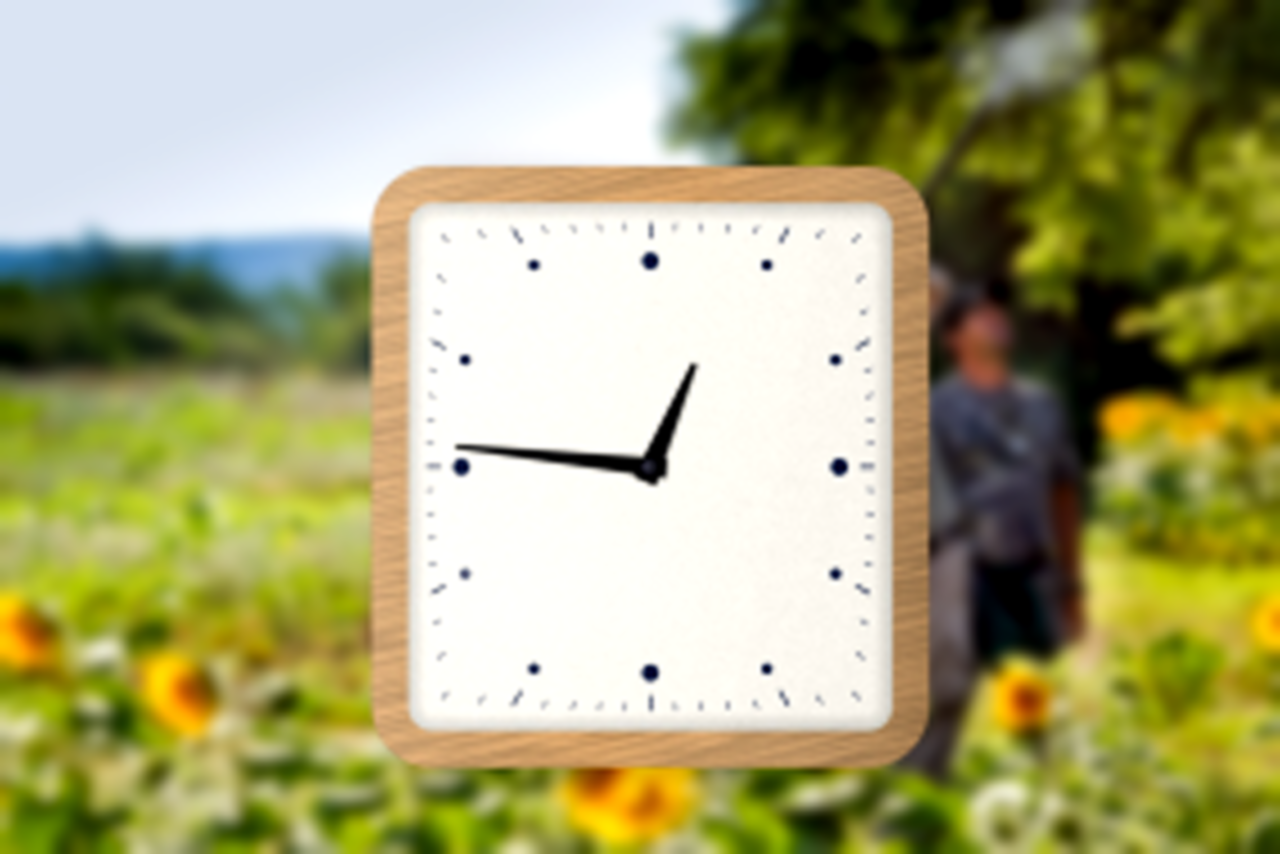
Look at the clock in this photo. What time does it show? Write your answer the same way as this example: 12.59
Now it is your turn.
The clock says 12.46
